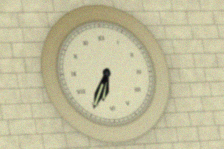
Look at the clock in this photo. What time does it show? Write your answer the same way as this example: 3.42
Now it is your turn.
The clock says 6.35
